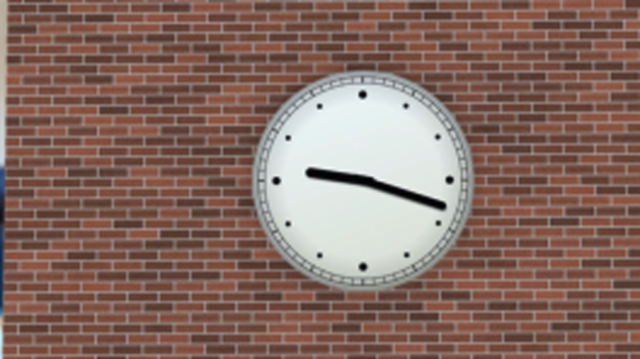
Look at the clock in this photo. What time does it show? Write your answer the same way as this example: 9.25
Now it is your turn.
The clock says 9.18
